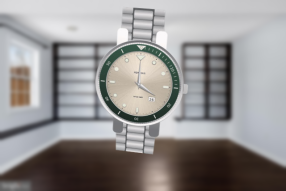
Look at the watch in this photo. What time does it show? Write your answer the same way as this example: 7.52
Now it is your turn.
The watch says 4.00
